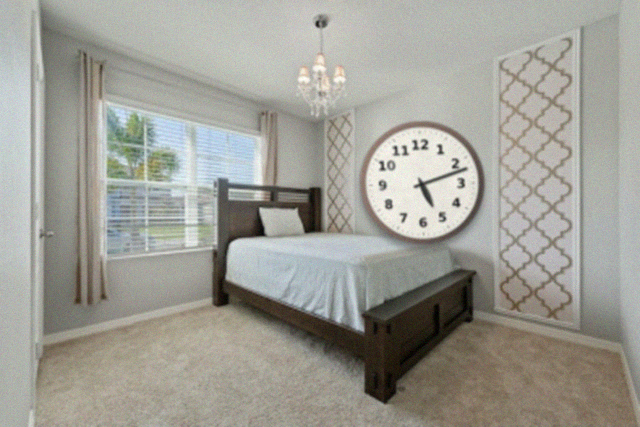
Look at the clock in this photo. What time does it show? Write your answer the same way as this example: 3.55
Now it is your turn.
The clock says 5.12
